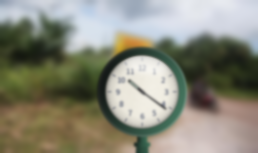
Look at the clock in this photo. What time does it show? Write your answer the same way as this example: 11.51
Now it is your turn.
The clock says 10.21
